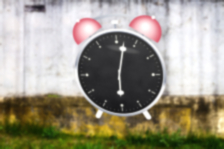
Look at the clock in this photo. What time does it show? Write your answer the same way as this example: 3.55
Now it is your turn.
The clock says 6.02
